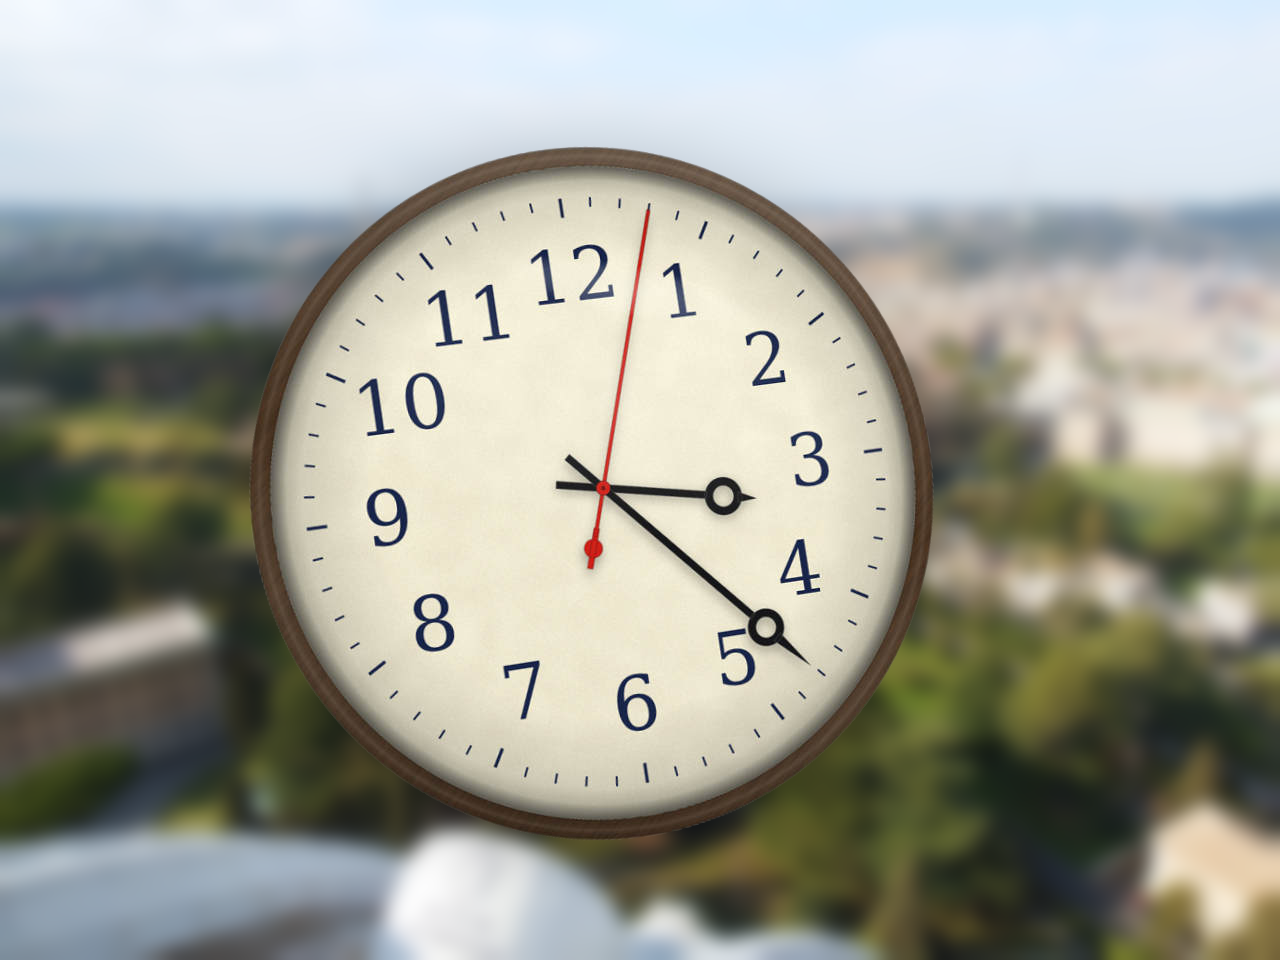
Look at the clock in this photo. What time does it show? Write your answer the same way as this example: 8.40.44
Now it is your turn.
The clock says 3.23.03
